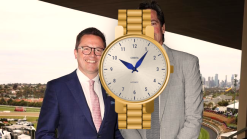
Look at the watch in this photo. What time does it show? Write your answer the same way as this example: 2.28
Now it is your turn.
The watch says 10.06
